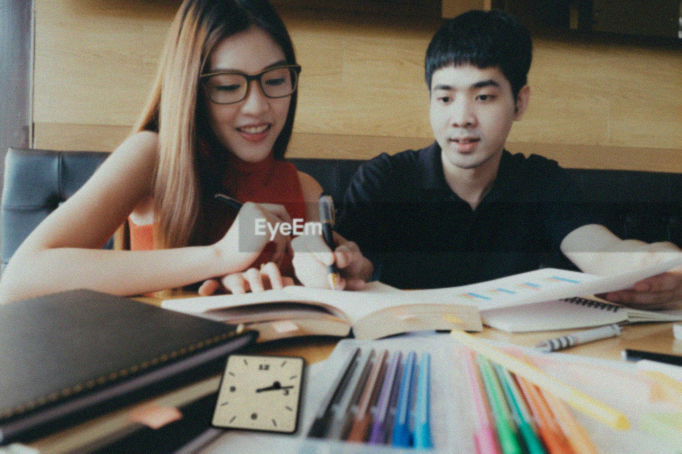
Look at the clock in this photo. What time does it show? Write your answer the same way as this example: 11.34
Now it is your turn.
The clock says 2.13
